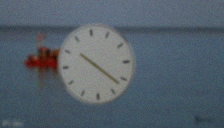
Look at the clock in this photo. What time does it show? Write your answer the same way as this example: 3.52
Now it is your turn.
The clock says 10.22
